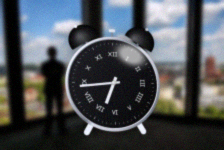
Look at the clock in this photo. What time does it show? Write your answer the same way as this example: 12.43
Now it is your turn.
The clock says 6.44
